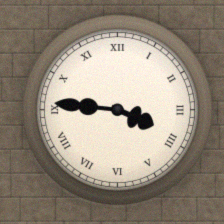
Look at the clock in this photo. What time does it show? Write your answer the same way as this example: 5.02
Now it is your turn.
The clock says 3.46
